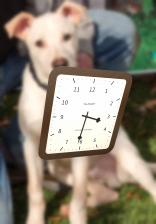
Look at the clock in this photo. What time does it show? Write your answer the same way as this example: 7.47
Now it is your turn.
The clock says 3.31
